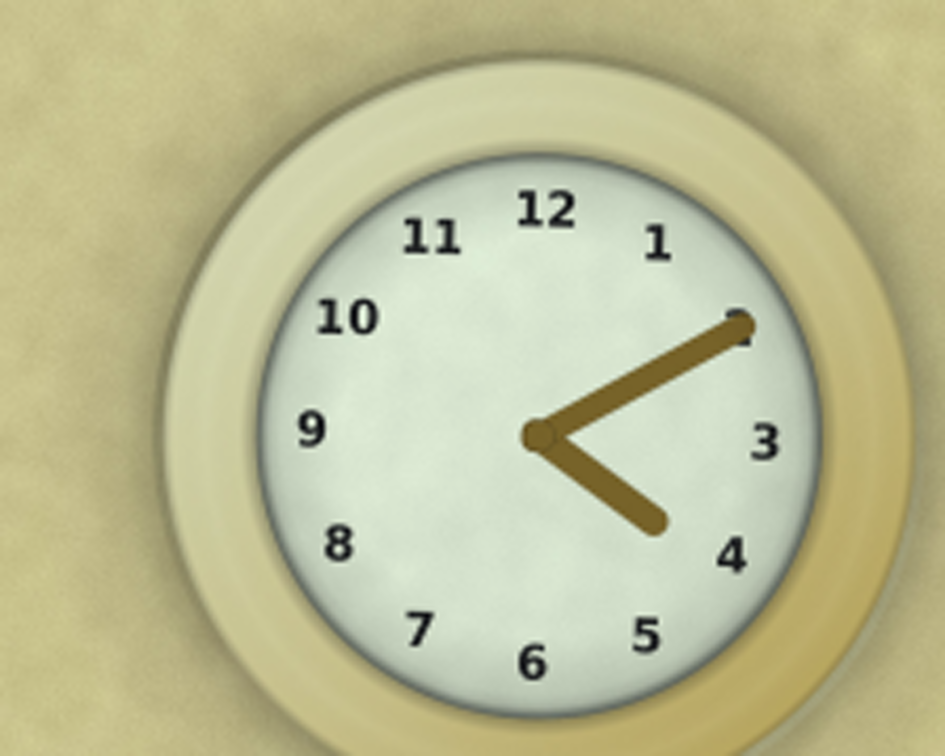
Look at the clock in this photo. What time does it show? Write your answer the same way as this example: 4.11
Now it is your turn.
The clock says 4.10
